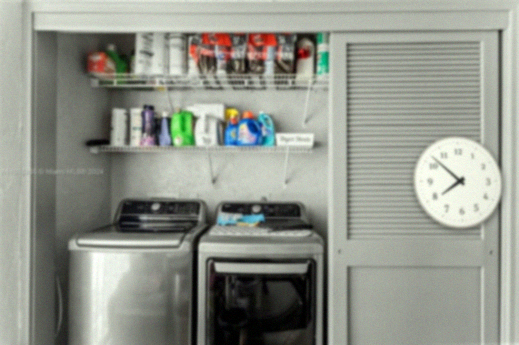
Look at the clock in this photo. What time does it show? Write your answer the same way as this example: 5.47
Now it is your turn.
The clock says 7.52
